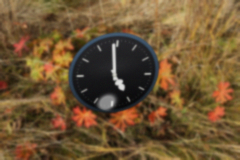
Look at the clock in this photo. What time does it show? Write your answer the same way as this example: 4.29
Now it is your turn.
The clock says 4.59
